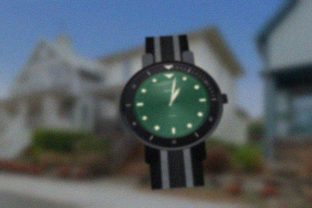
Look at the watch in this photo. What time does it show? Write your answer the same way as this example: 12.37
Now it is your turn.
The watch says 1.02
